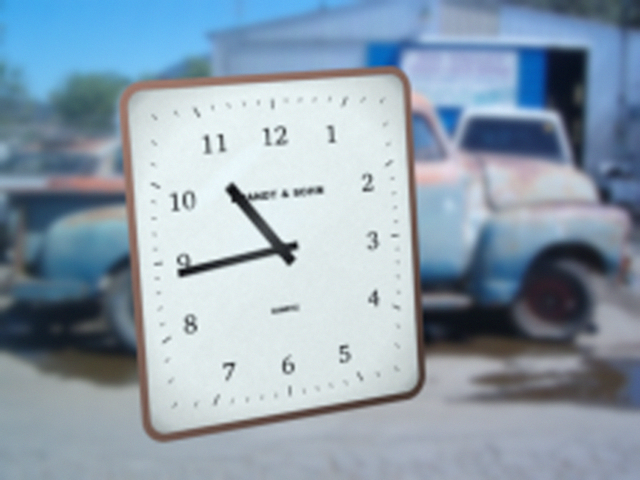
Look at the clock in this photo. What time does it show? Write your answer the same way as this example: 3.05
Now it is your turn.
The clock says 10.44
